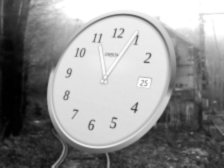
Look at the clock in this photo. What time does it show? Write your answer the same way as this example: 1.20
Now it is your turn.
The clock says 11.04
